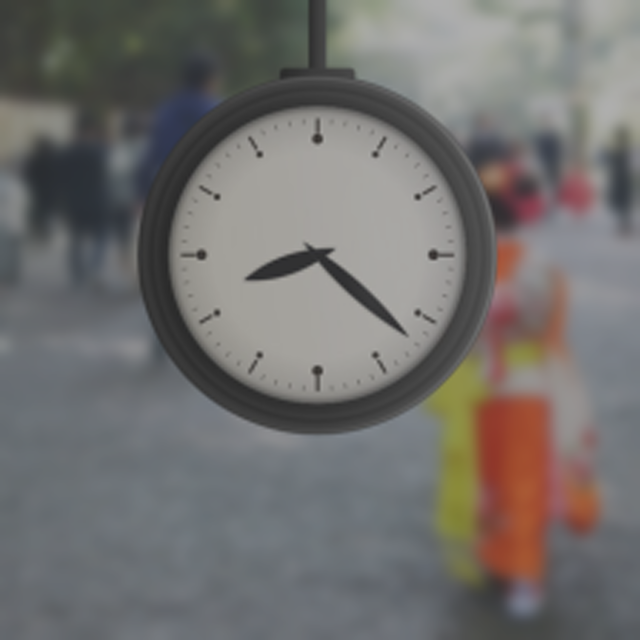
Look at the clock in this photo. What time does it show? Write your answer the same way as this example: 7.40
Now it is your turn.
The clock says 8.22
